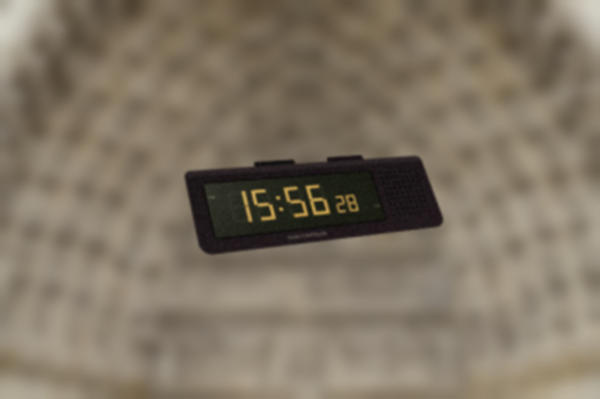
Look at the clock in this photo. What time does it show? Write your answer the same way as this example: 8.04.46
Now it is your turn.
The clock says 15.56.28
